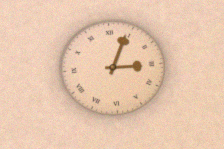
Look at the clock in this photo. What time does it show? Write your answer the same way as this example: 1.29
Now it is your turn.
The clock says 3.04
